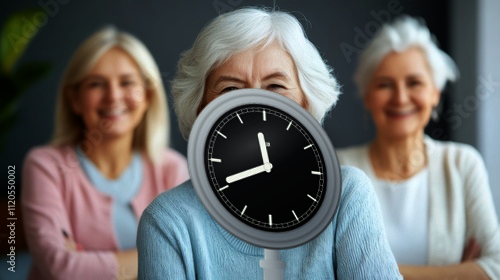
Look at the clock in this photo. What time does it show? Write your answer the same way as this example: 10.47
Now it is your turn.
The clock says 11.41
